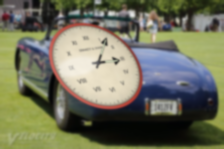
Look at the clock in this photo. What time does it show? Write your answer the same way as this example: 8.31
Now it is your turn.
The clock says 3.07
